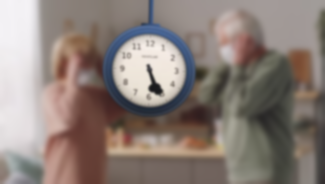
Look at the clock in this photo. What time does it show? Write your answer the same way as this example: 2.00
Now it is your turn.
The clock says 5.26
